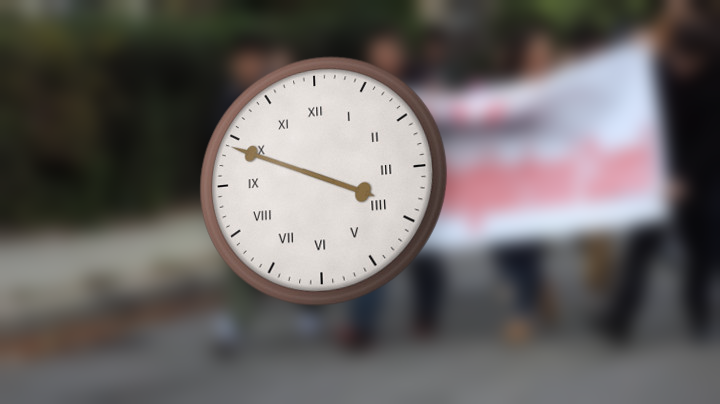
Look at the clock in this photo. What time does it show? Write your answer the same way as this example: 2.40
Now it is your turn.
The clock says 3.49
